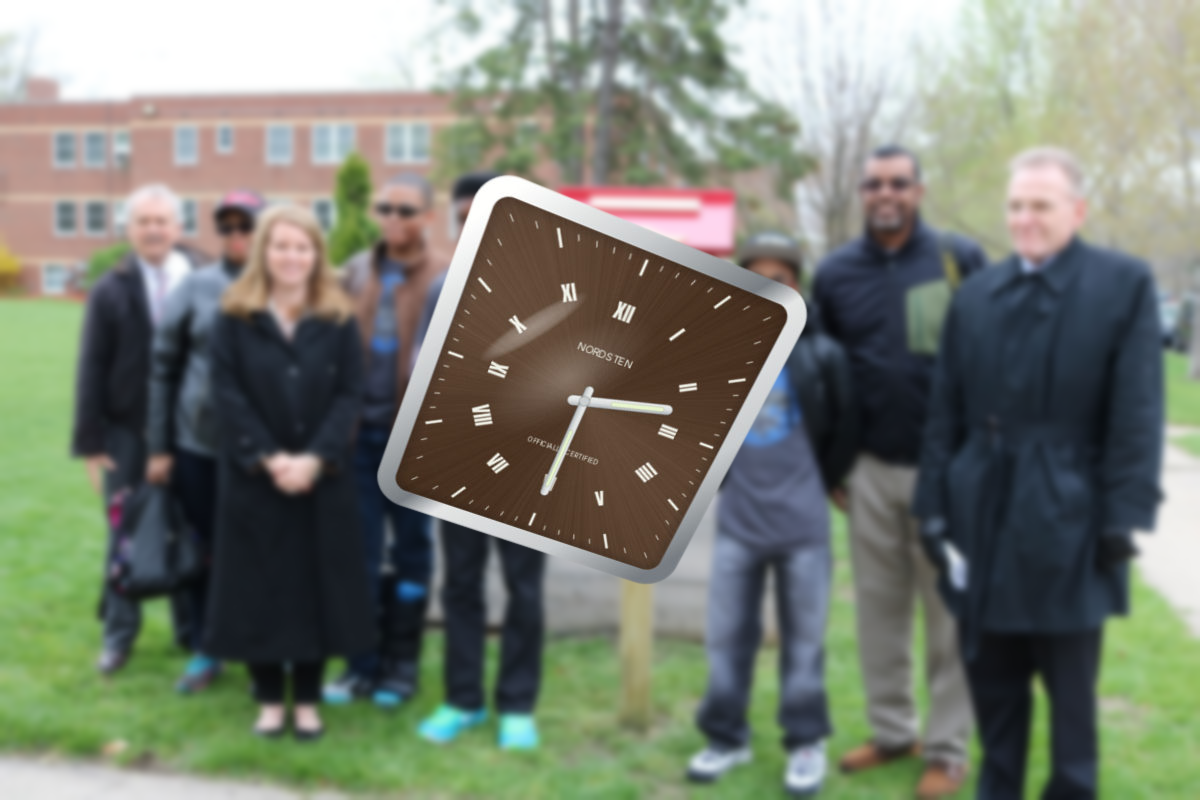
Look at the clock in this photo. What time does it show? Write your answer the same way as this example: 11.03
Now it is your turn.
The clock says 2.30
